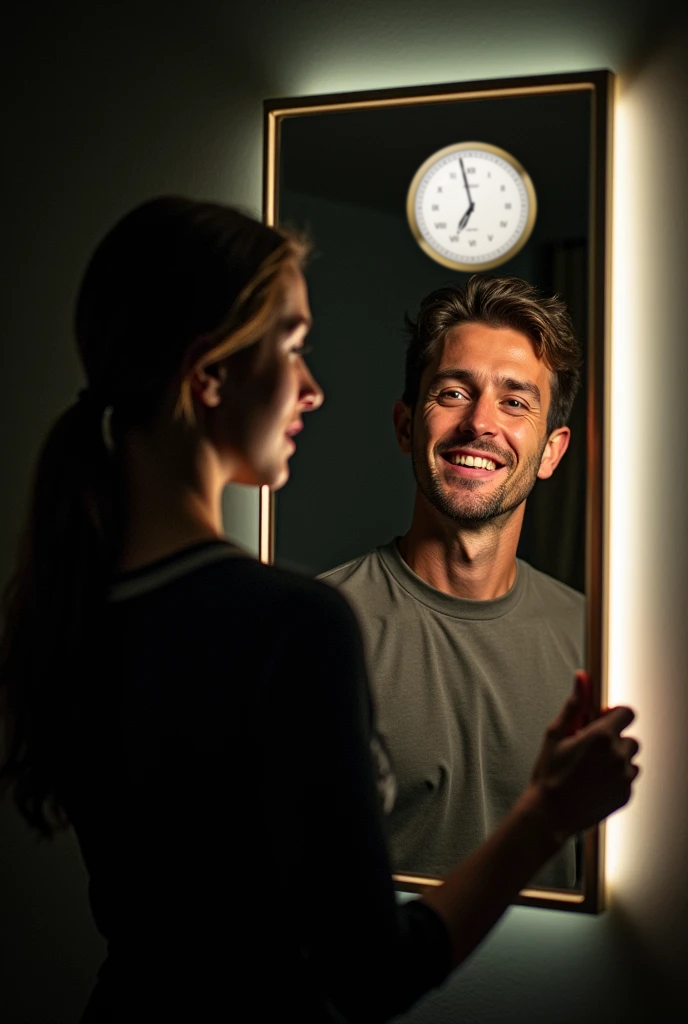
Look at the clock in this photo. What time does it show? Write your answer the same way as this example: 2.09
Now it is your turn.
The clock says 6.58
